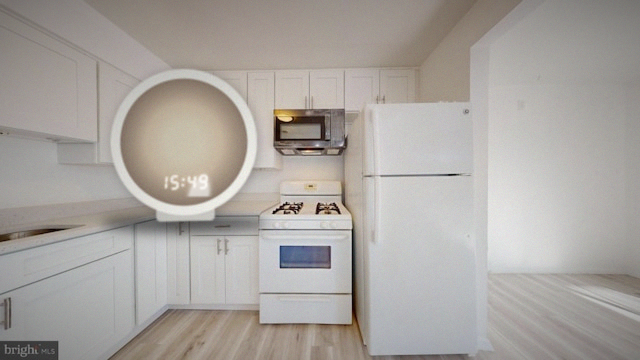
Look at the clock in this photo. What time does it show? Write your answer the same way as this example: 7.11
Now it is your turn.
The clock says 15.49
